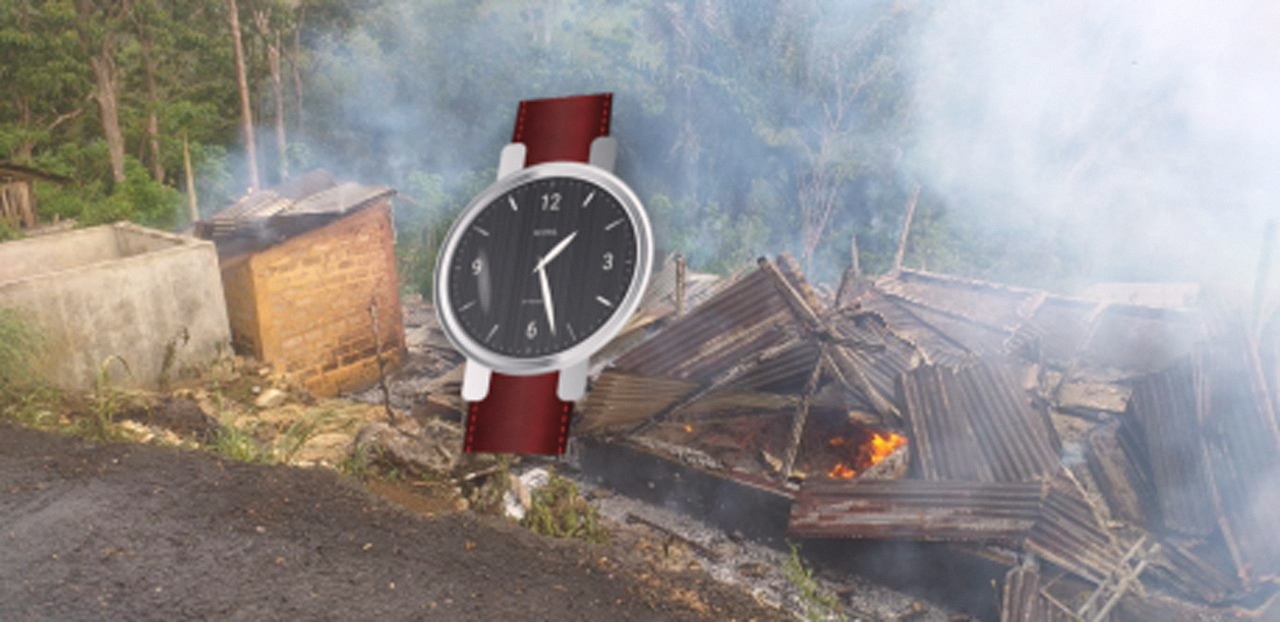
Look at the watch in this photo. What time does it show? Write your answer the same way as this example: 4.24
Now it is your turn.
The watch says 1.27
